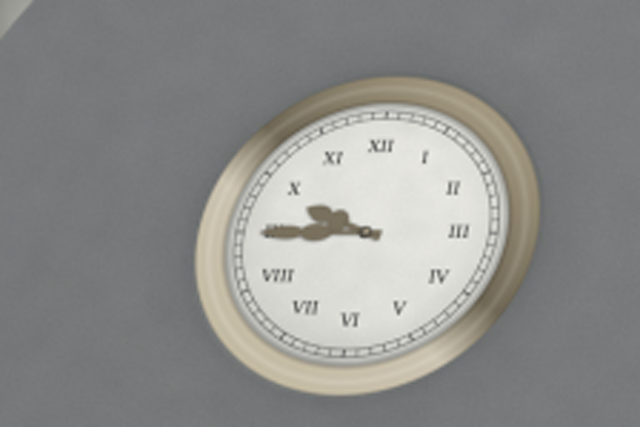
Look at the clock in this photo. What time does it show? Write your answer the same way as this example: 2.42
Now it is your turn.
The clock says 9.45
